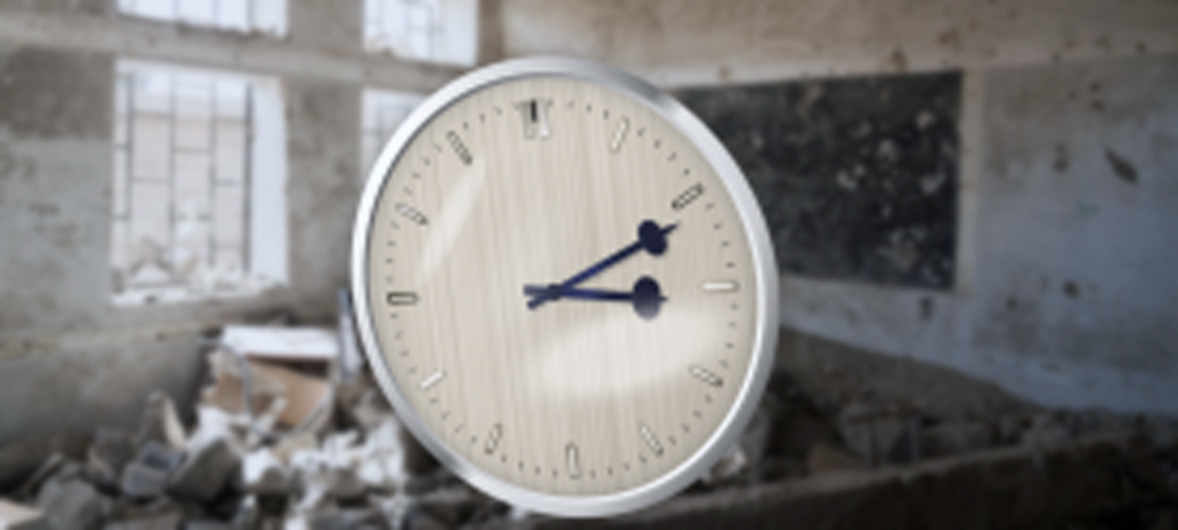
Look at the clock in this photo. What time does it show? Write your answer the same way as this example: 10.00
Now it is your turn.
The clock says 3.11
